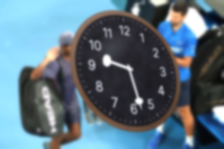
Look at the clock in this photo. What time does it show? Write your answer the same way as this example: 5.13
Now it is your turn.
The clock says 9.28
